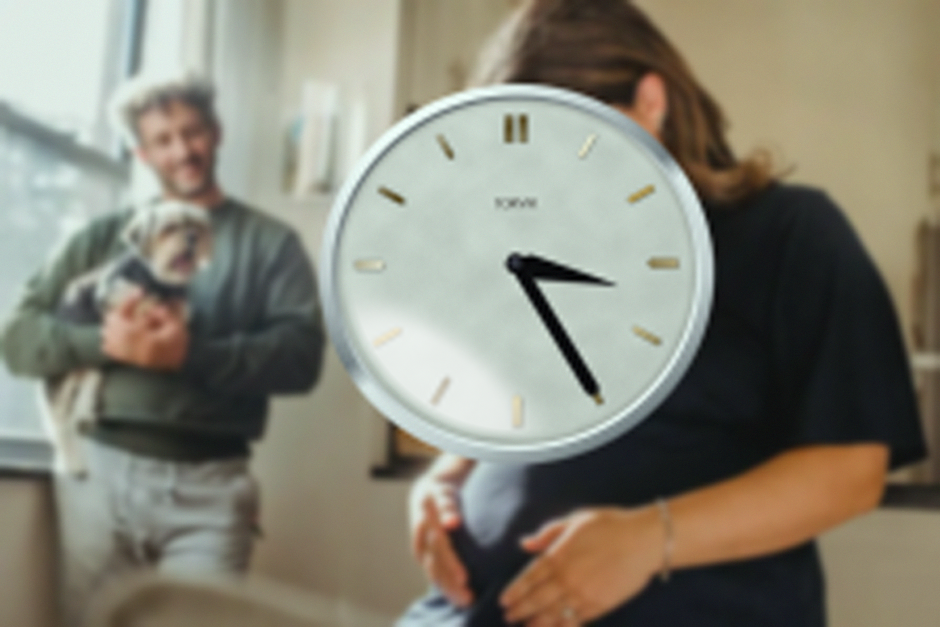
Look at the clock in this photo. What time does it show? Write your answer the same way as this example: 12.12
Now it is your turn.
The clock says 3.25
